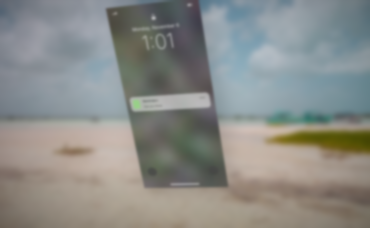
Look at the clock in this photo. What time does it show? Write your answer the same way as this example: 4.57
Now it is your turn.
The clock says 1.01
